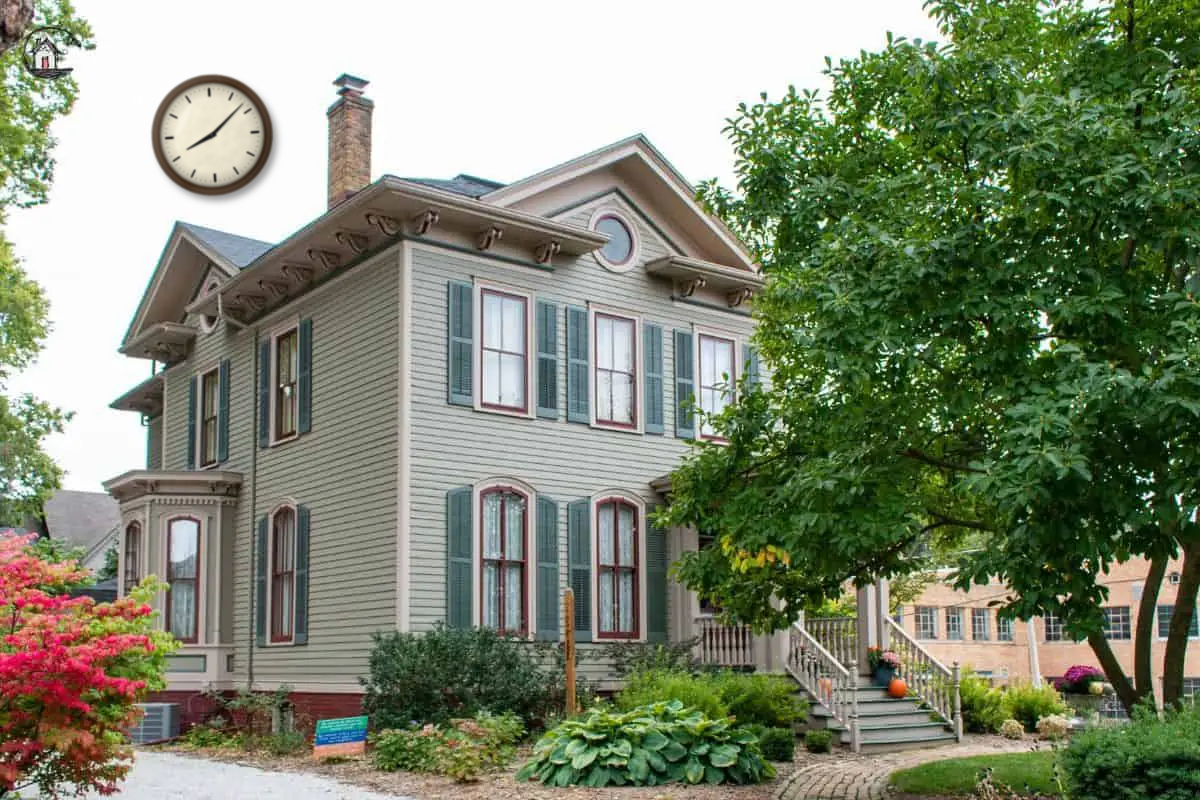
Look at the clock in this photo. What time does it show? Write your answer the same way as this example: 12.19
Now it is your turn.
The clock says 8.08
